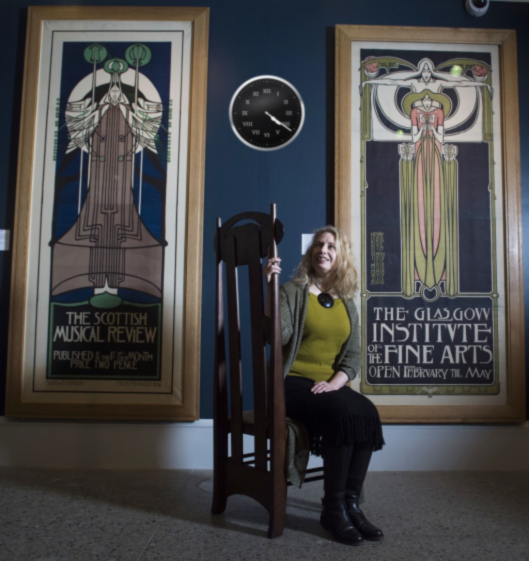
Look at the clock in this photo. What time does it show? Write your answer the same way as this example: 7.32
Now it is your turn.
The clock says 4.21
